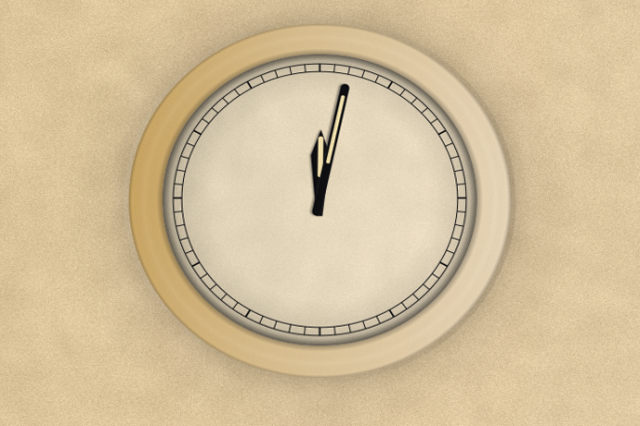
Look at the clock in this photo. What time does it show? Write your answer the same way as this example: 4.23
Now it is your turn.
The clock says 12.02
